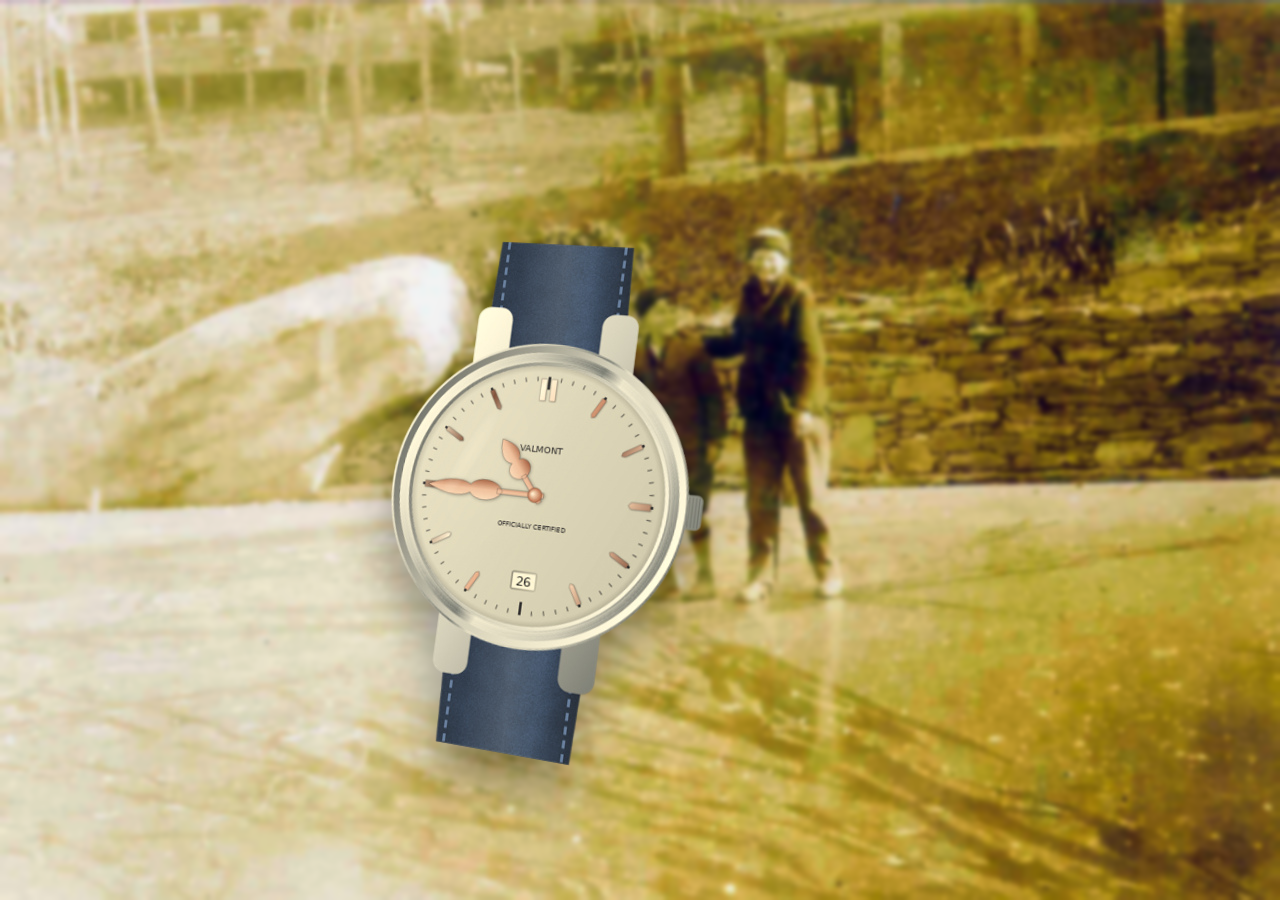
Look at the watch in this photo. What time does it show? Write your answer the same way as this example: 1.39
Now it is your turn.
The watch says 10.45
